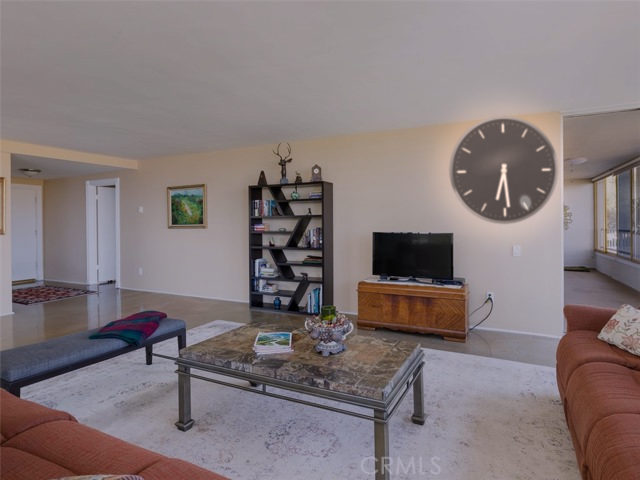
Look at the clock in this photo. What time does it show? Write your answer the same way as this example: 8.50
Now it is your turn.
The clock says 6.29
